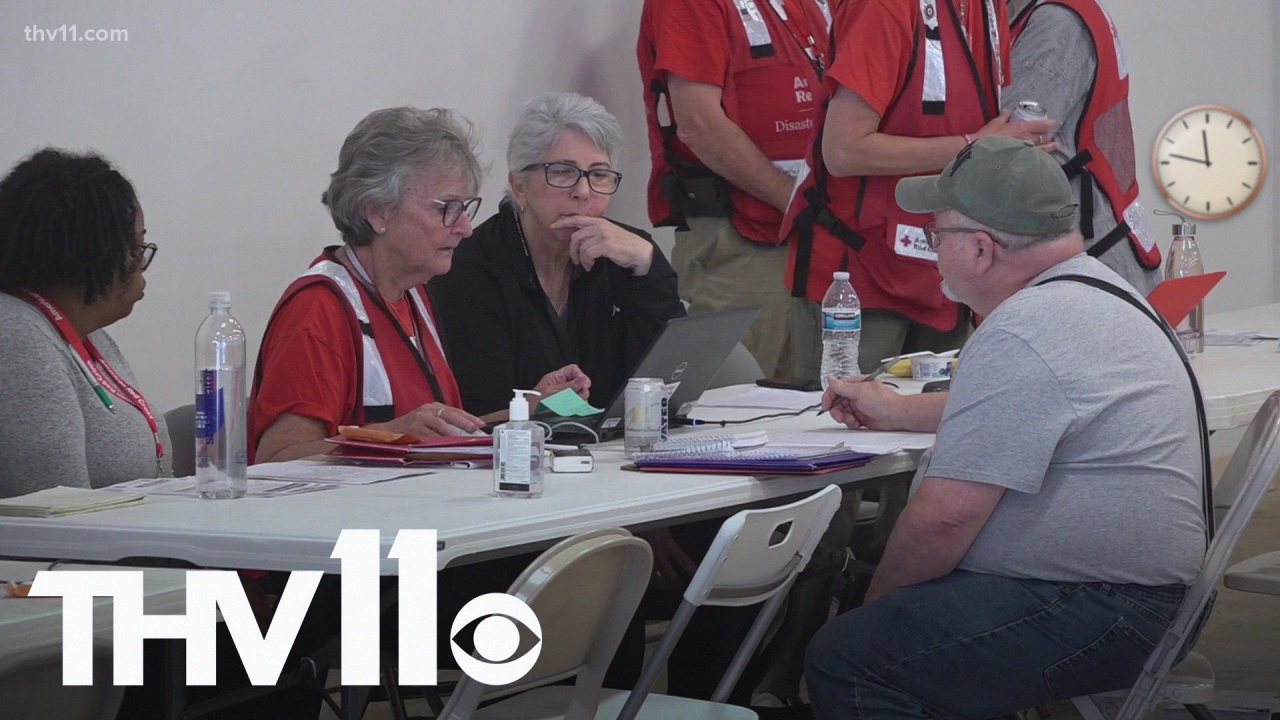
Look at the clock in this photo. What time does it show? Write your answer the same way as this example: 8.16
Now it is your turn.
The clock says 11.47
